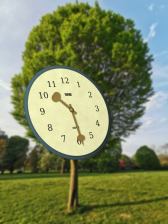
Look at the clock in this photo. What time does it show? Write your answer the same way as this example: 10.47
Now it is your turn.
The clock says 10.29
